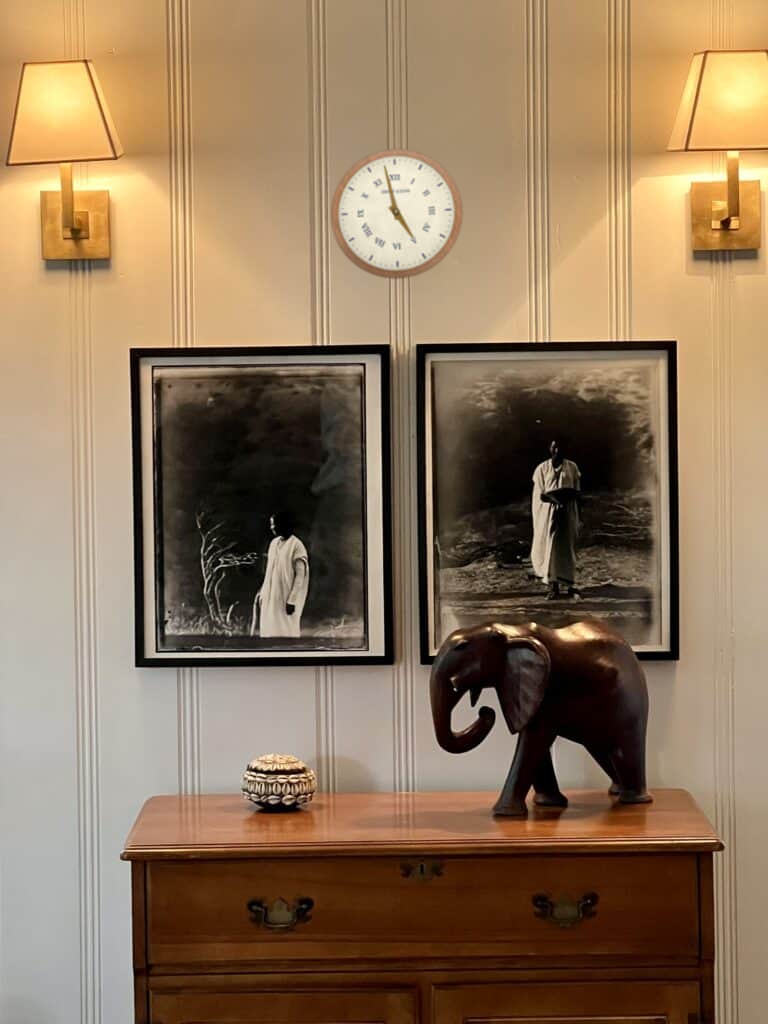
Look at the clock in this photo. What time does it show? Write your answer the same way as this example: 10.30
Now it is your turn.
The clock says 4.58
